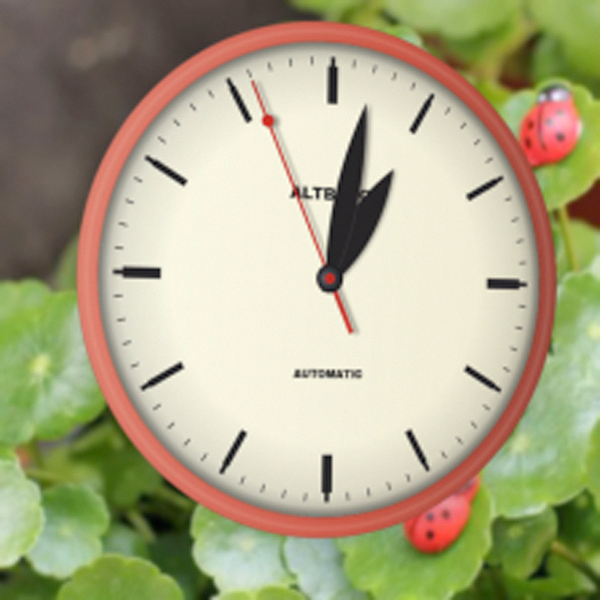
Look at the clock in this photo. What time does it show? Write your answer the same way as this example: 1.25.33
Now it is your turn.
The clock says 1.01.56
